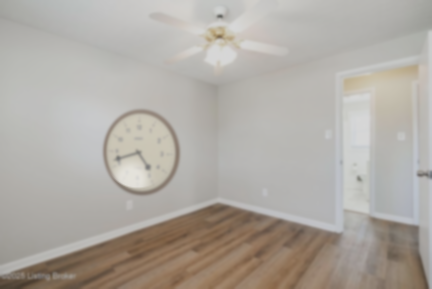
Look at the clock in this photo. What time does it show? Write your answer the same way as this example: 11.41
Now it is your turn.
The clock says 4.42
